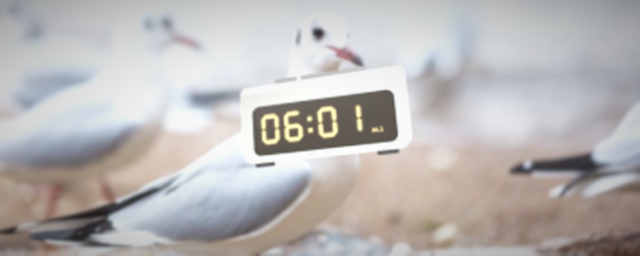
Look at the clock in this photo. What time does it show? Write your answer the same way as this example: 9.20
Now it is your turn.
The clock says 6.01
